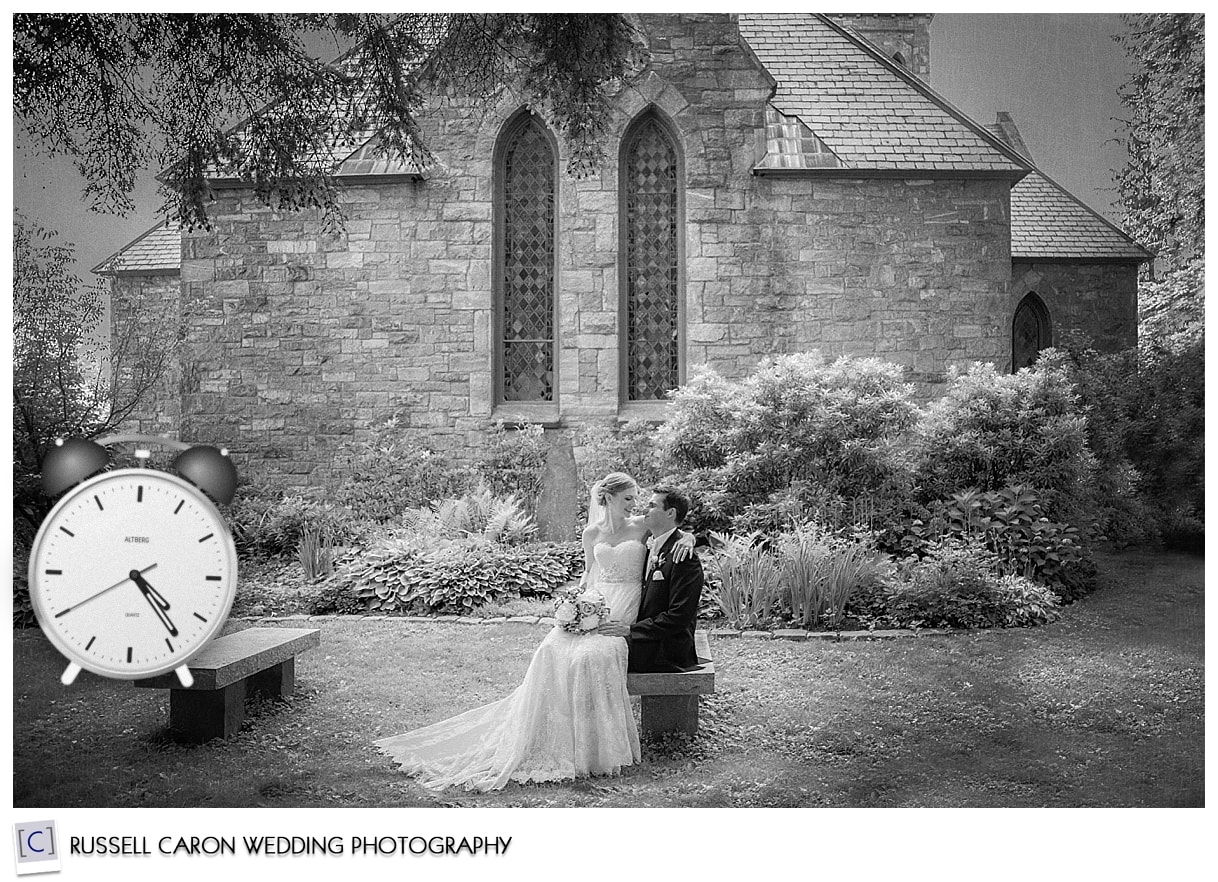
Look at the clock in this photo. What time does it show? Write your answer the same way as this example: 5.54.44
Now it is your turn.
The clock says 4.23.40
